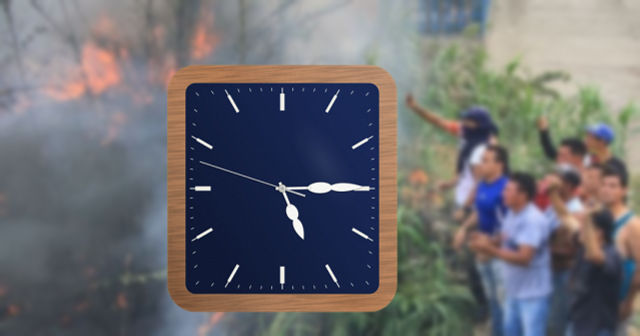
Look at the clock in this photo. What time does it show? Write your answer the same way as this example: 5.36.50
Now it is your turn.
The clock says 5.14.48
